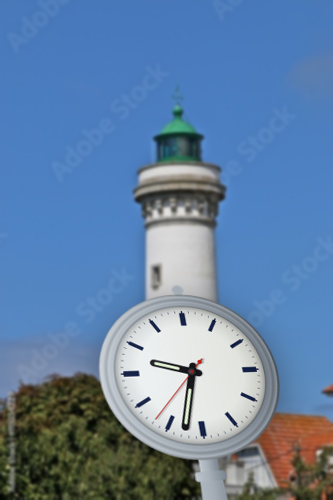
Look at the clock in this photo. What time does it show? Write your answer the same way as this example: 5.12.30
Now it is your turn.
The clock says 9.32.37
